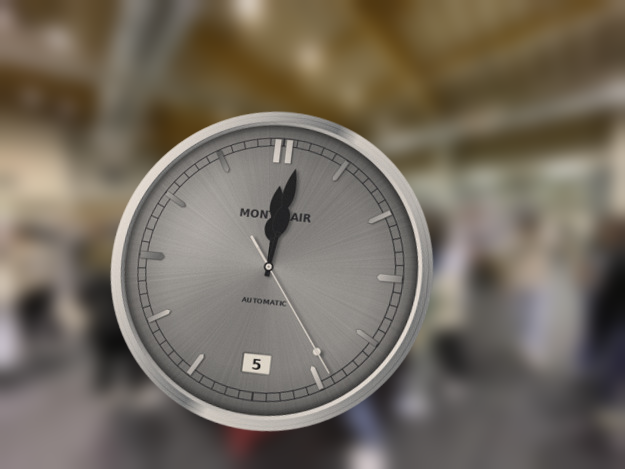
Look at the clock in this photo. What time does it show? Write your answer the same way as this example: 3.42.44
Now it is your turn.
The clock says 12.01.24
